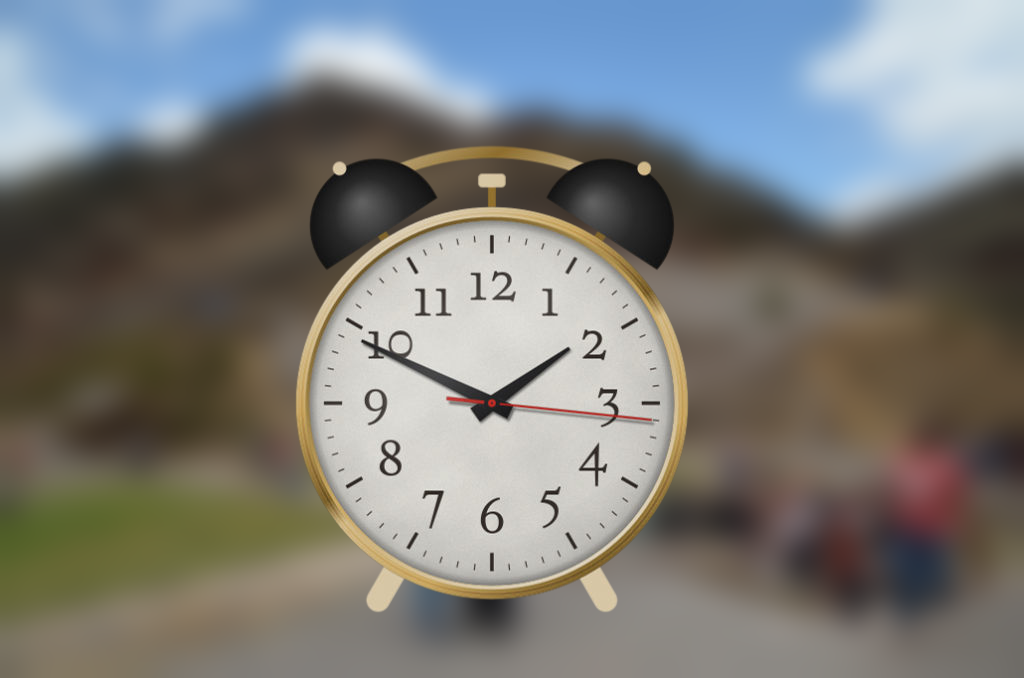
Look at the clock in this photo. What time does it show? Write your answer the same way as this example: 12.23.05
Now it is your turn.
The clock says 1.49.16
